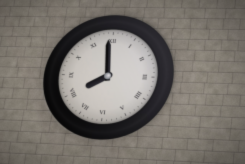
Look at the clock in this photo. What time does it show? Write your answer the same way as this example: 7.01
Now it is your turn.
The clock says 7.59
